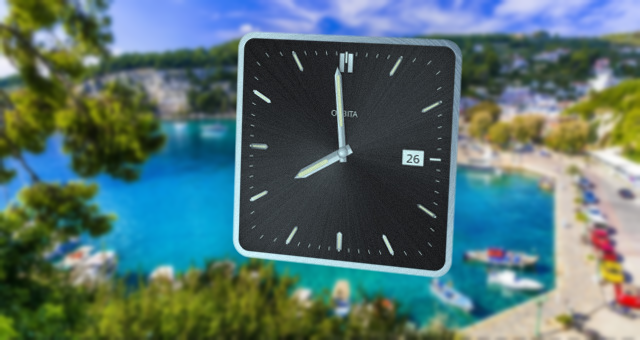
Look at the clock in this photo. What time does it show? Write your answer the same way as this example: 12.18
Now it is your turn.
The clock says 7.59
